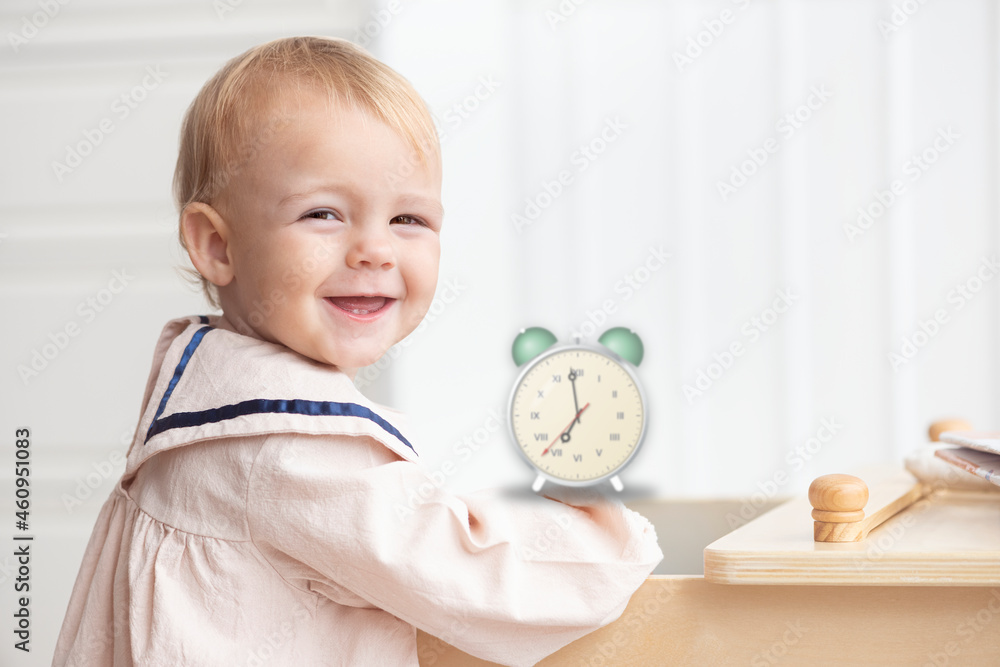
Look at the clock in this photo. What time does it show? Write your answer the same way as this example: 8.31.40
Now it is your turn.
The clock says 6.58.37
